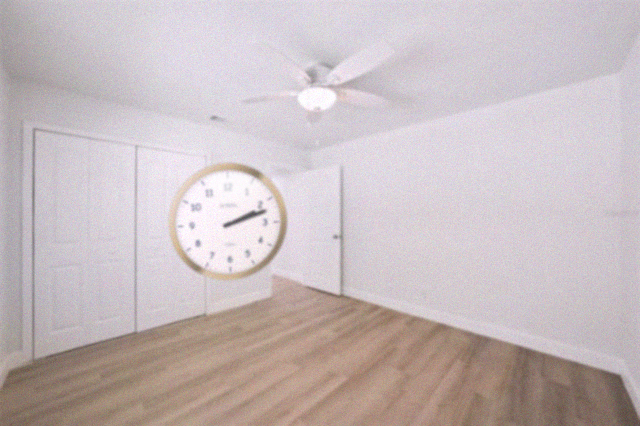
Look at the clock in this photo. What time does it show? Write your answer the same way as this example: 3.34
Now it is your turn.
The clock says 2.12
